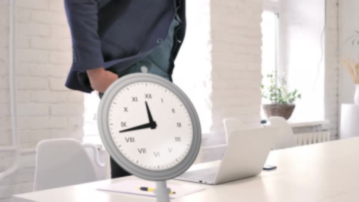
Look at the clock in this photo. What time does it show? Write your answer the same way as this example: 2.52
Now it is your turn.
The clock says 11.43
